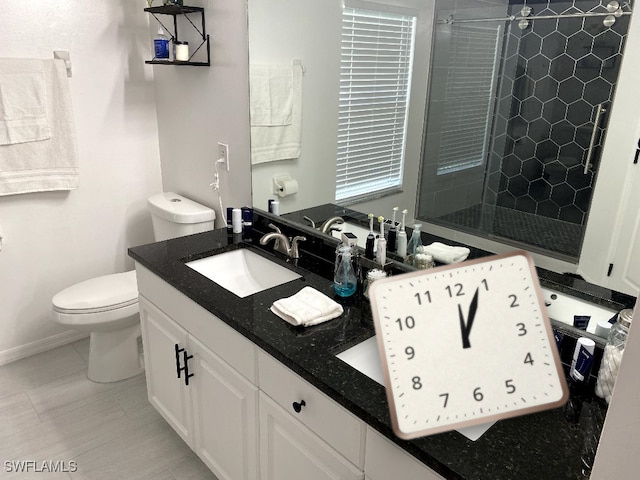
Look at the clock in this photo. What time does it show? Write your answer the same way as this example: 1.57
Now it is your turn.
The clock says 12.04
